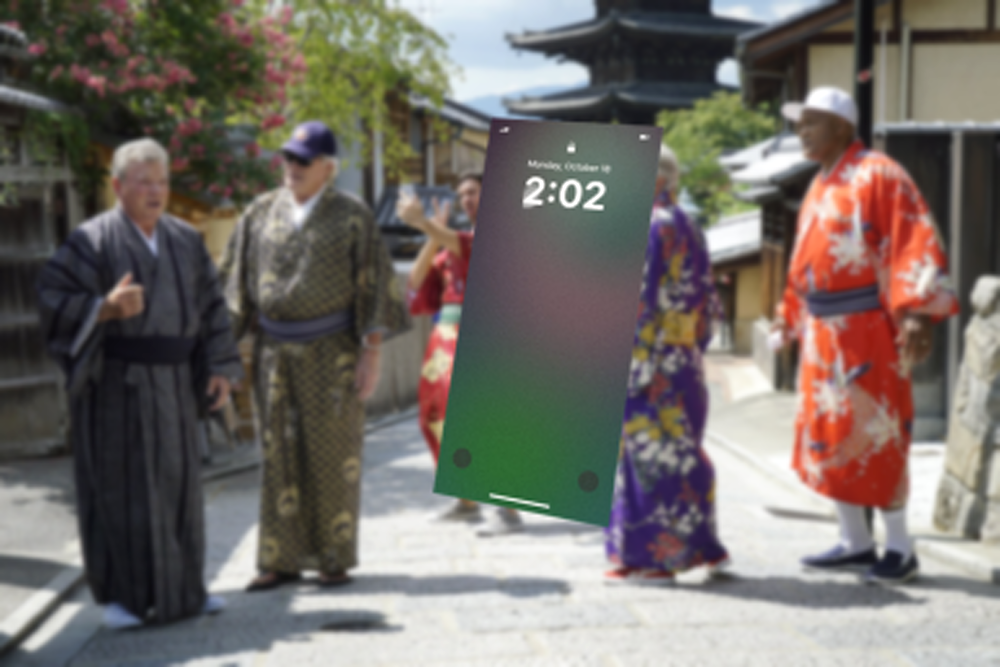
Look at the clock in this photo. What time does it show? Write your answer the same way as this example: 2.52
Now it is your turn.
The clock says 2.02
